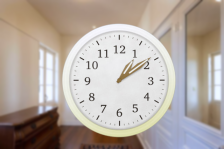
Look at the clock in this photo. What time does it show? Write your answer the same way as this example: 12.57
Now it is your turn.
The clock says 1.09
